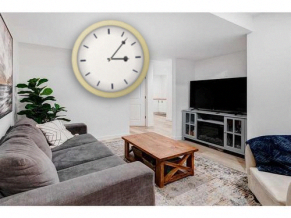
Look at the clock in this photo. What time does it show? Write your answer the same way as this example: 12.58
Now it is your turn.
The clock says 3.07
